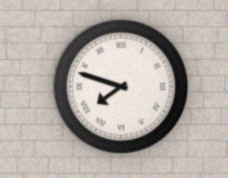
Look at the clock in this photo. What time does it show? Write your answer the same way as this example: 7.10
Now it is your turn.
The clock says 7.48
